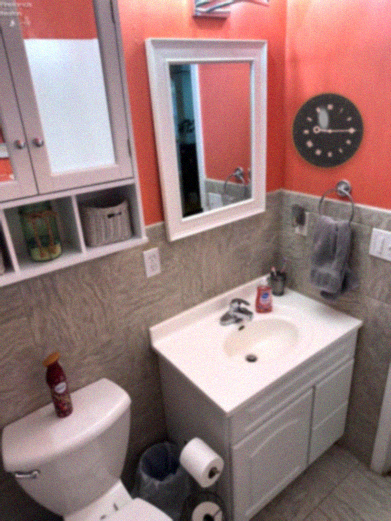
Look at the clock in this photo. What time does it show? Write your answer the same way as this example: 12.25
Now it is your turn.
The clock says 9.15
